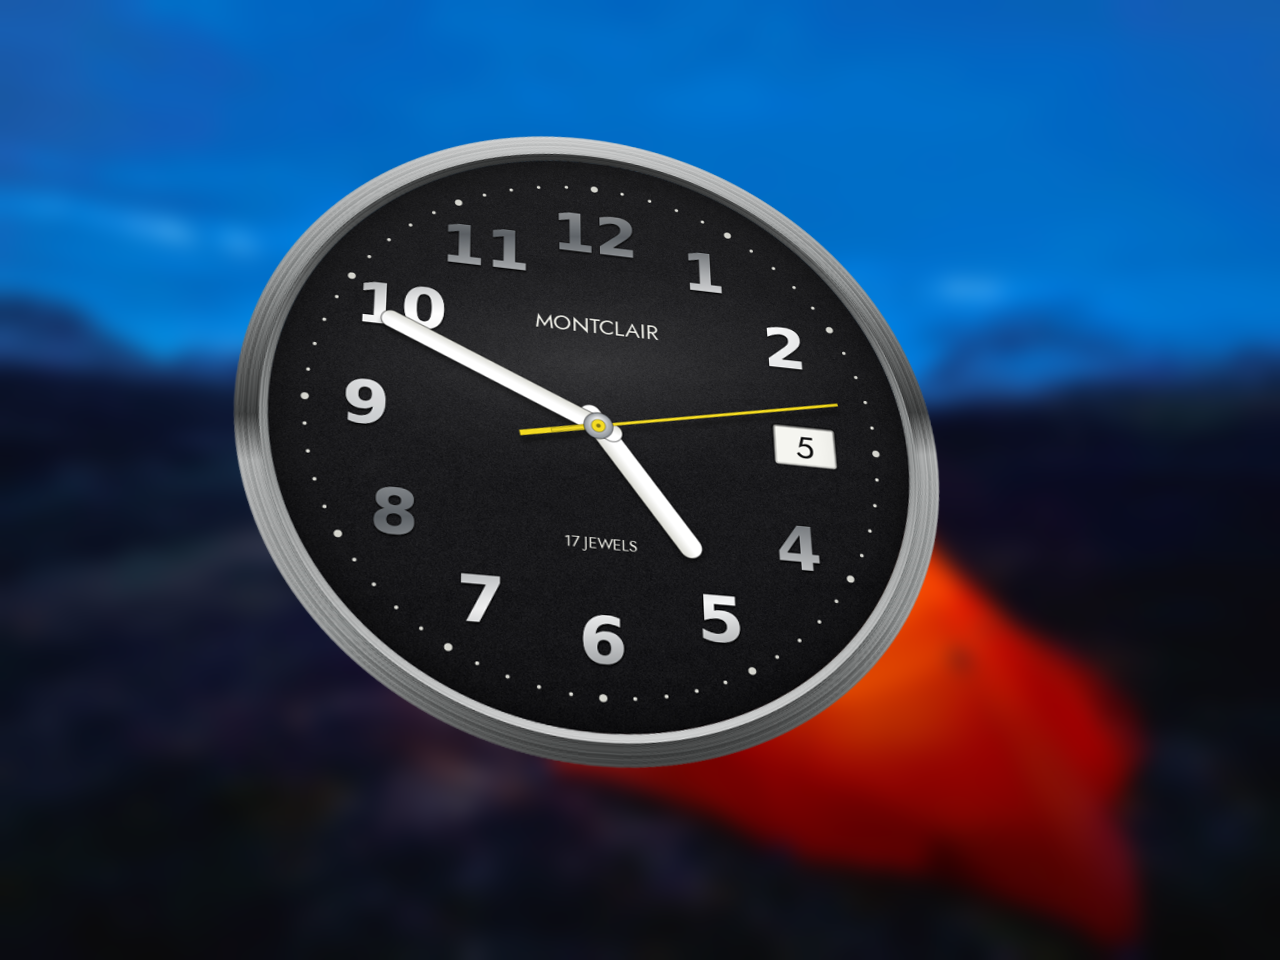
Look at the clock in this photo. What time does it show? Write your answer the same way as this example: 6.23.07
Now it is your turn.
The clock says 4.49.13
